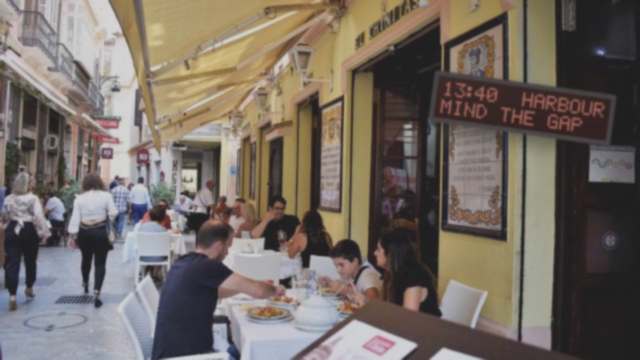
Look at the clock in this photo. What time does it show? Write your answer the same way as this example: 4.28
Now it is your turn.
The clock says 13.40
